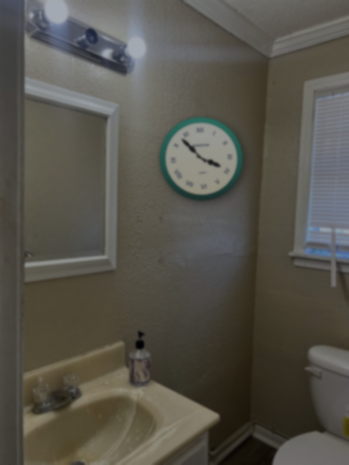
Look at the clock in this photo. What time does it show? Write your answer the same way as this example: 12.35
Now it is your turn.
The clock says 3.53
